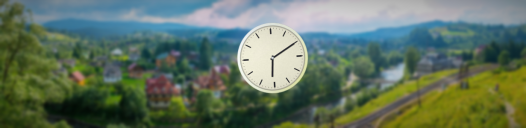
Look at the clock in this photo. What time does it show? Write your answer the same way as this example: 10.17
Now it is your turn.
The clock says 6.10
